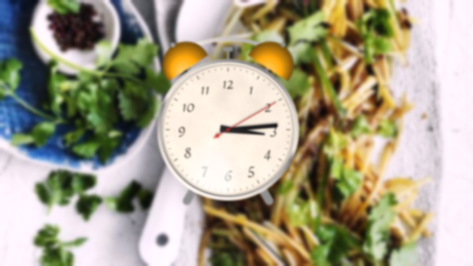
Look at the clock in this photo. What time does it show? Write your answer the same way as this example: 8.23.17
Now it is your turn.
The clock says 3.14.10
